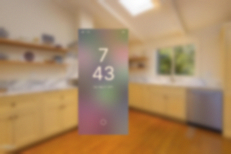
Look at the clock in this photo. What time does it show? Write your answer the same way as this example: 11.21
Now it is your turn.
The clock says 7.43
